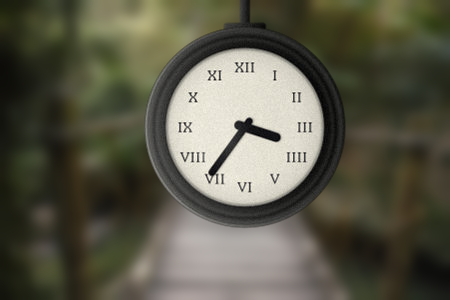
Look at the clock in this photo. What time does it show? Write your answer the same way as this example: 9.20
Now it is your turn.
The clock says 3.36
